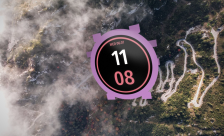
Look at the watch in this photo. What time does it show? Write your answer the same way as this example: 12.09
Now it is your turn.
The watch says 11.08
